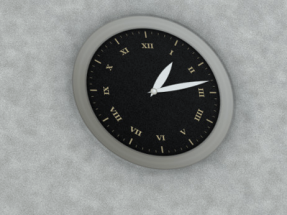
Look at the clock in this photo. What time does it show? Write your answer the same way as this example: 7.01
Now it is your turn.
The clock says 1.13
